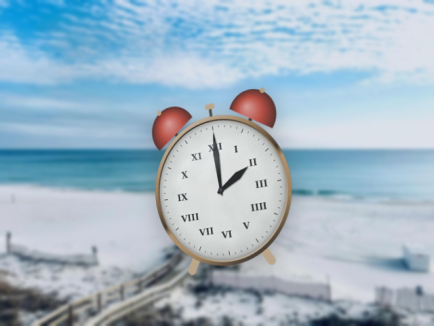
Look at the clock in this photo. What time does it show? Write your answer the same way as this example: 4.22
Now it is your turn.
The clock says 2.00
